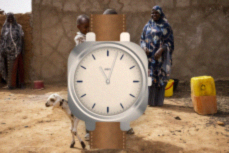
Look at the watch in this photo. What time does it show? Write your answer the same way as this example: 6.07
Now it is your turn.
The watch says 11.03
